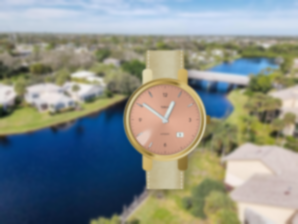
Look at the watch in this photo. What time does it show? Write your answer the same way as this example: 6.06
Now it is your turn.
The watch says 12.51
